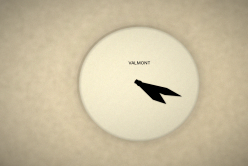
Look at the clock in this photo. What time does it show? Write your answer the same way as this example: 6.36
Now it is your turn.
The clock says 4.18
